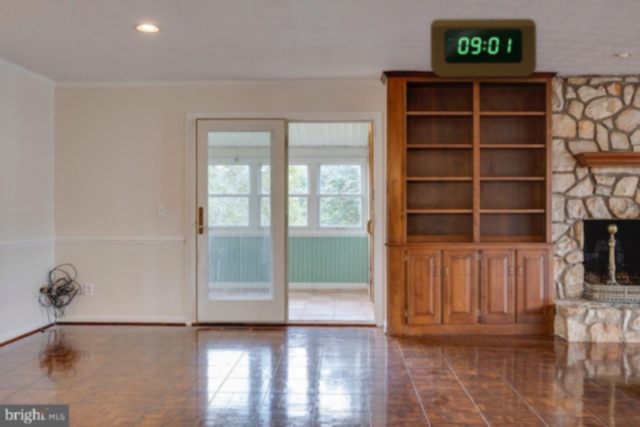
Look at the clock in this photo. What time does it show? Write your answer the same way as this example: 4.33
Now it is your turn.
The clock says 9.01
